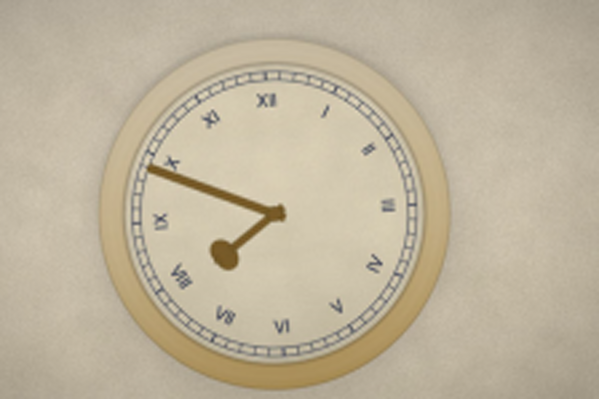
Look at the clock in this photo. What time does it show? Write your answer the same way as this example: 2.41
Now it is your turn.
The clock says 7.49
